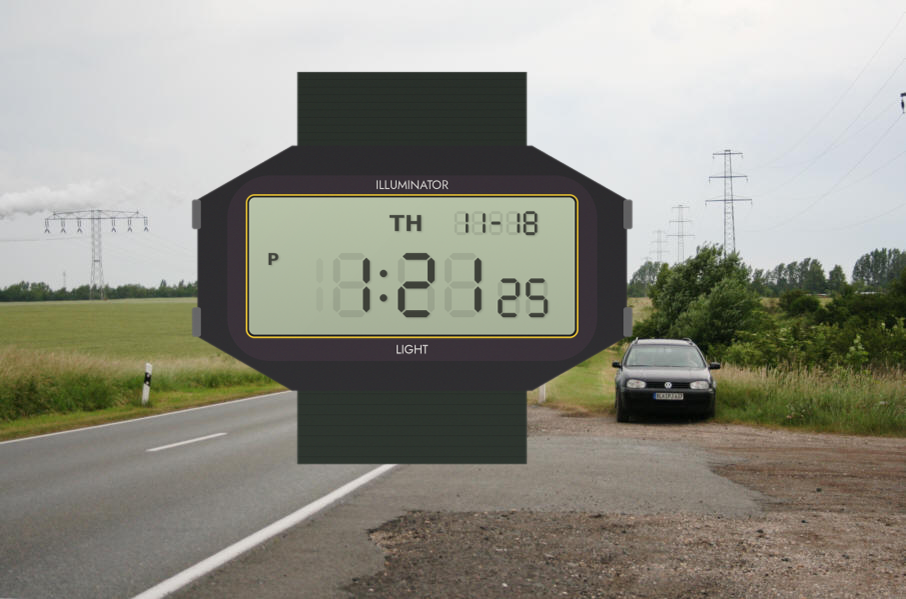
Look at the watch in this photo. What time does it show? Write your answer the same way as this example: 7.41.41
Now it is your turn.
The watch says 1.21.25
